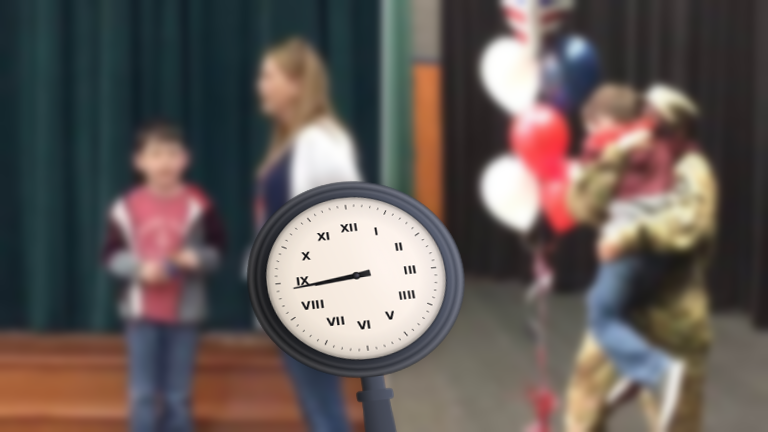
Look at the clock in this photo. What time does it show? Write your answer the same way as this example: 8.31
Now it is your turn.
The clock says 8.44
